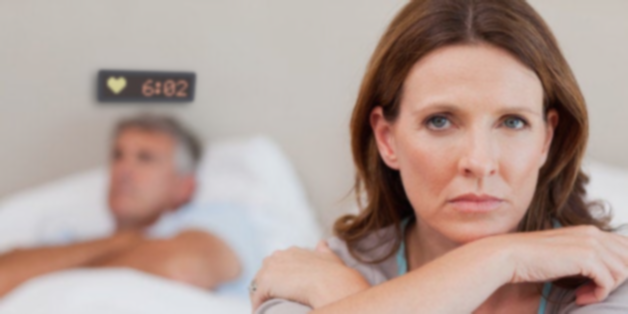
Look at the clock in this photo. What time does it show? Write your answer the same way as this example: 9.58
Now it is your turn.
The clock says 6.02
